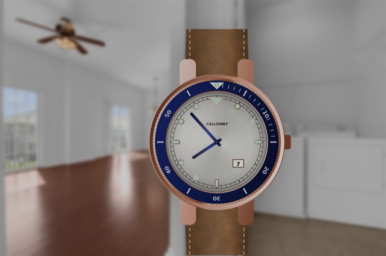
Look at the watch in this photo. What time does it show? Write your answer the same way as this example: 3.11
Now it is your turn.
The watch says 7.53
